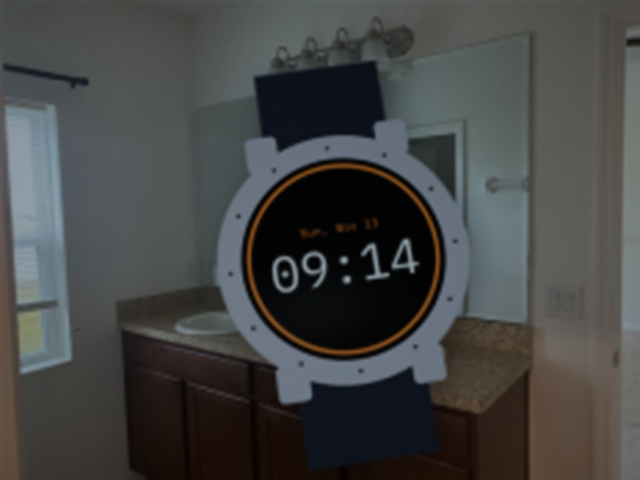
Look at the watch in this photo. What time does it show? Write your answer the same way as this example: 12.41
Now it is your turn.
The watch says 9.14
